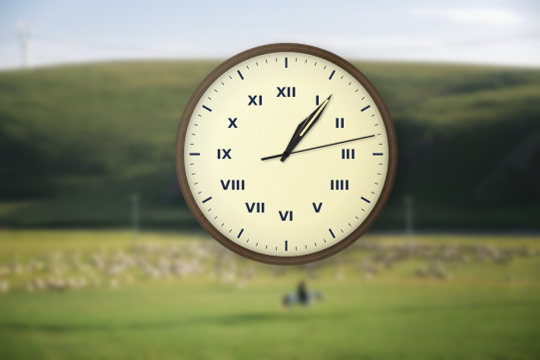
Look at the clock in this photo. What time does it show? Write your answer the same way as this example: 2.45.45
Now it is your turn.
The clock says 1.06.13
